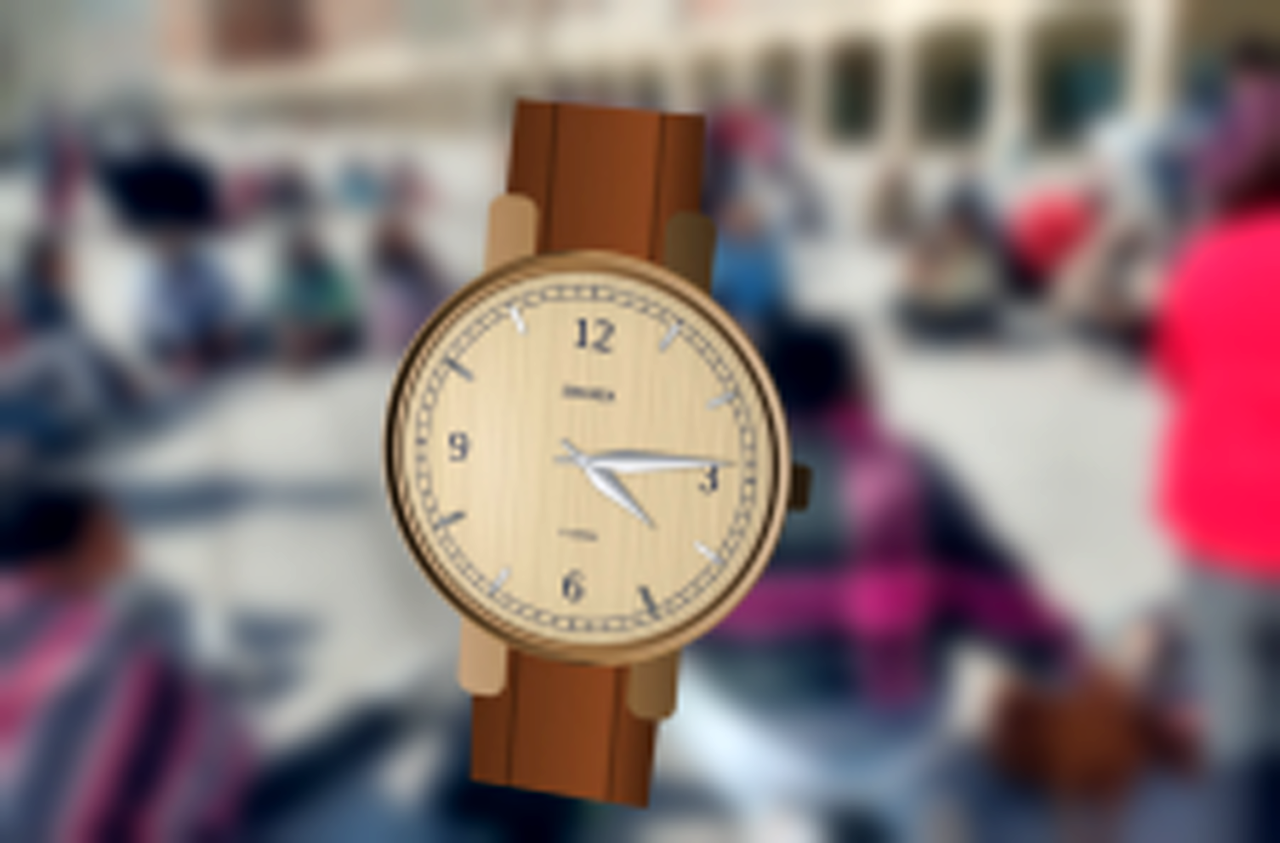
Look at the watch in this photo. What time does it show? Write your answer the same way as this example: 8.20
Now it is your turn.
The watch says 4.14
